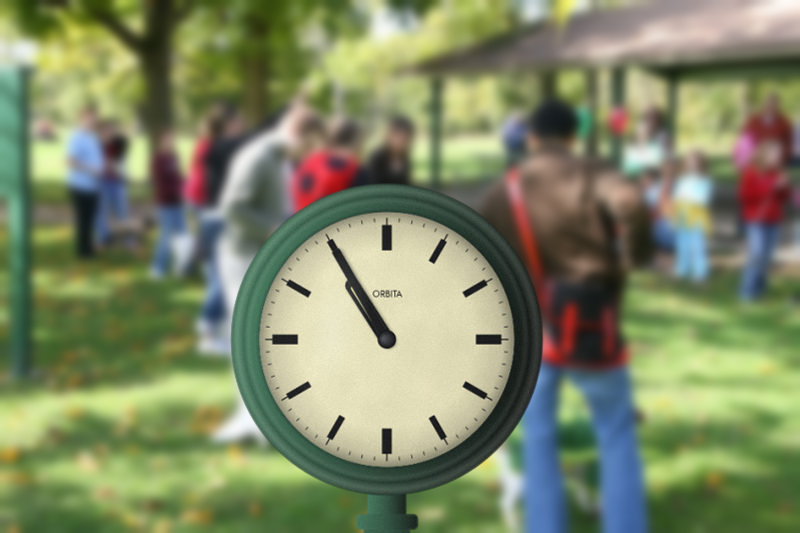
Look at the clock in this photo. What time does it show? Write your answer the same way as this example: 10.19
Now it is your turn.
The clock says 10.55
